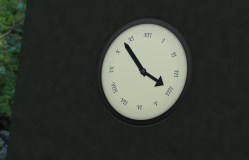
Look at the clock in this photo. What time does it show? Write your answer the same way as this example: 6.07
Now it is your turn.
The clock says 3.53
